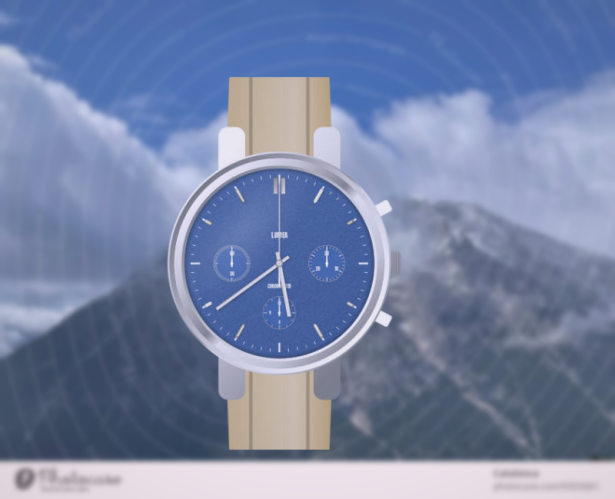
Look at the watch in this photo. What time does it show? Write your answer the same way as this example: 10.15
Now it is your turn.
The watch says 5.39
